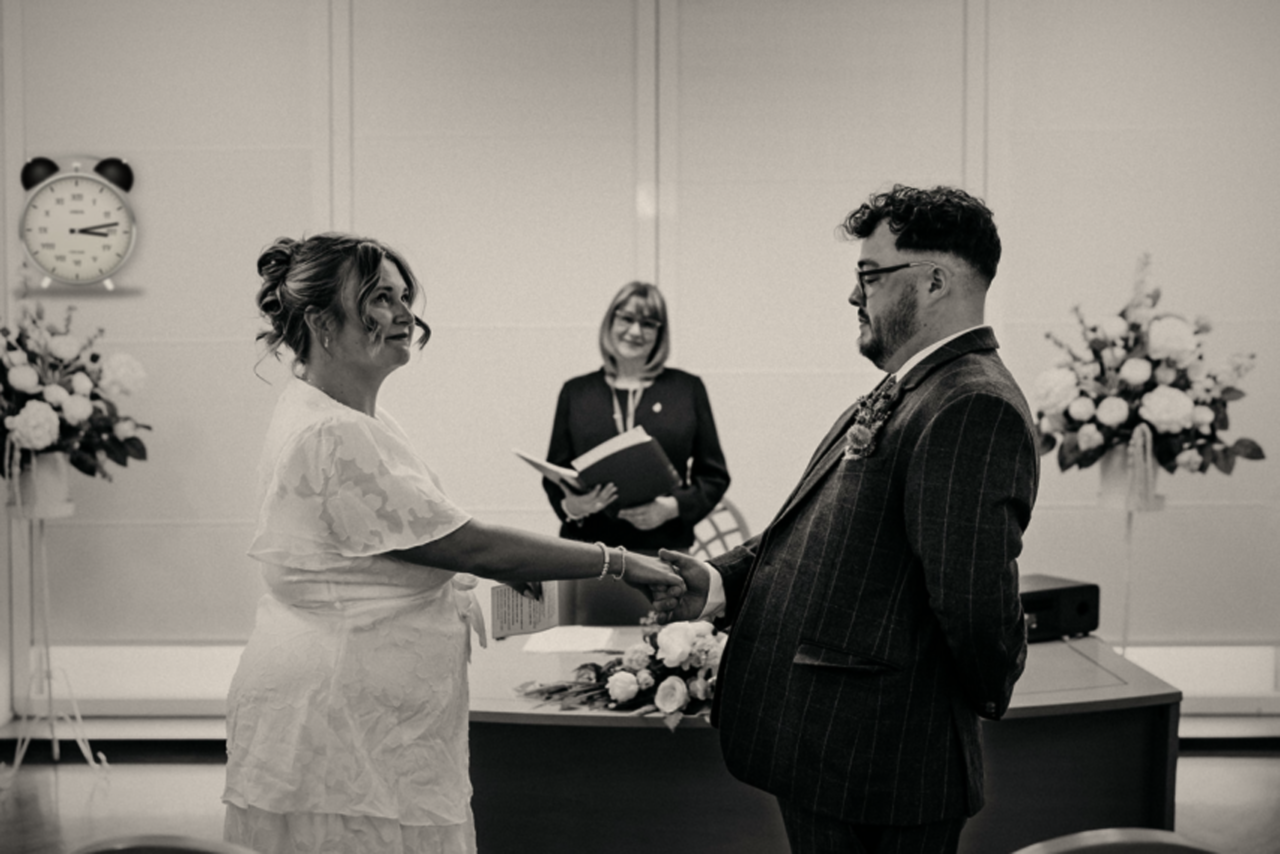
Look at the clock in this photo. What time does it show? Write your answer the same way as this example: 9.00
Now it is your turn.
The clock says 3.13
